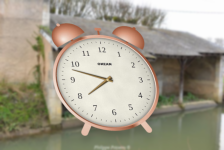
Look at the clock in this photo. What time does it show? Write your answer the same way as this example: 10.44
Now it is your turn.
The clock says 7.48
